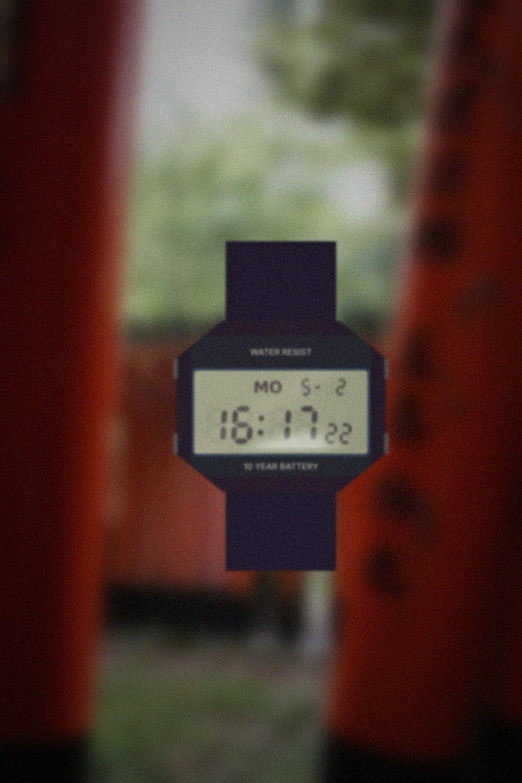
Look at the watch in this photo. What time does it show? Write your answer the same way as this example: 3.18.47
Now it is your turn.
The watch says 16.17.22
